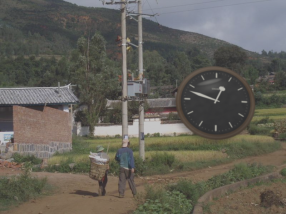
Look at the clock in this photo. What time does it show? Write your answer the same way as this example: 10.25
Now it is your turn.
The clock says 12.48
